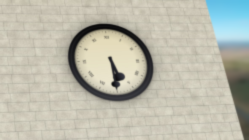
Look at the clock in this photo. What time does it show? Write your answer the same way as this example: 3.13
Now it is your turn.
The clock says 5.30
